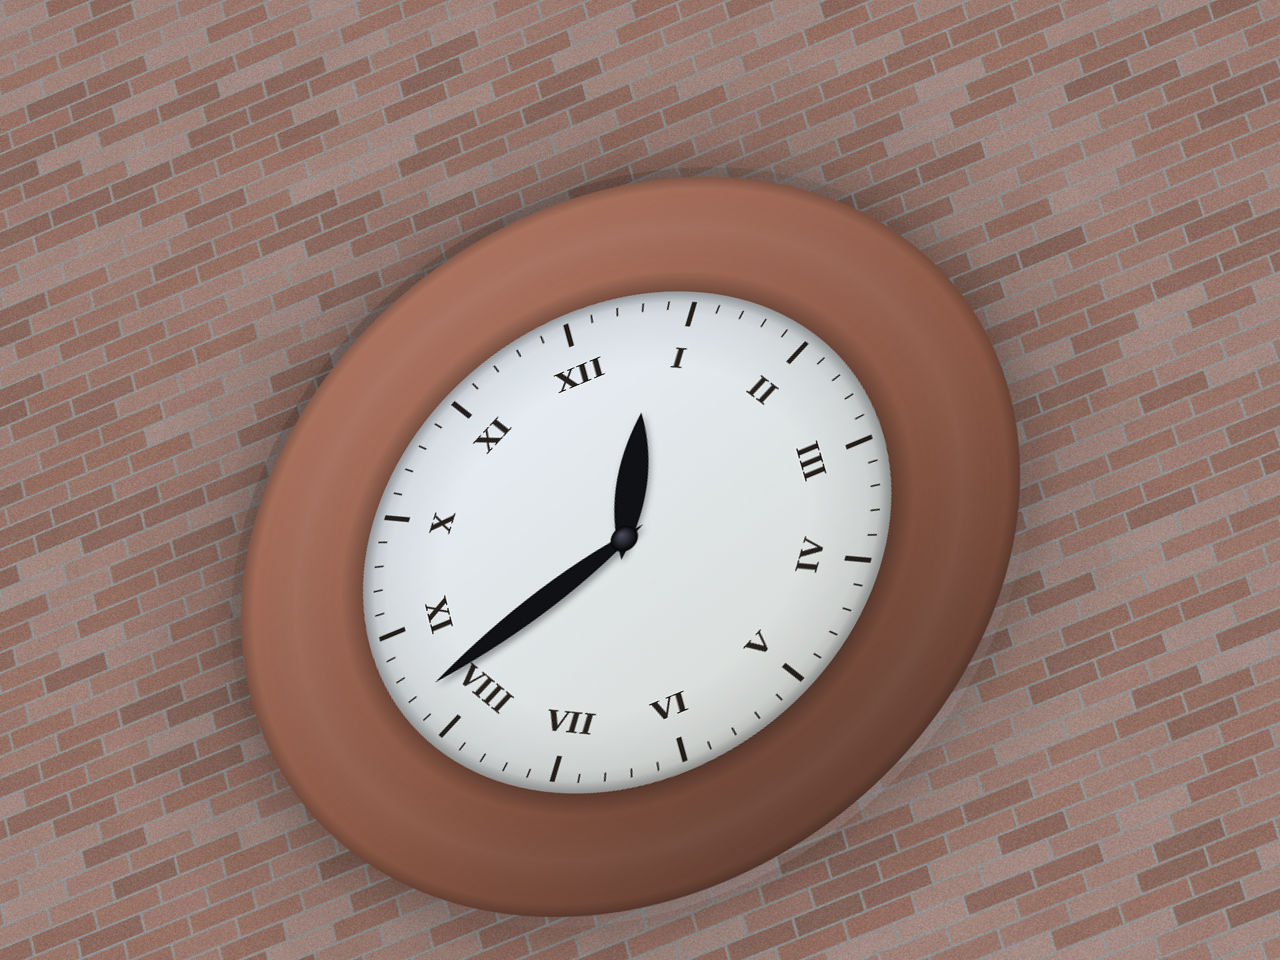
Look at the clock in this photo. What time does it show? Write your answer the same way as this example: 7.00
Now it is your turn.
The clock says 12.42
